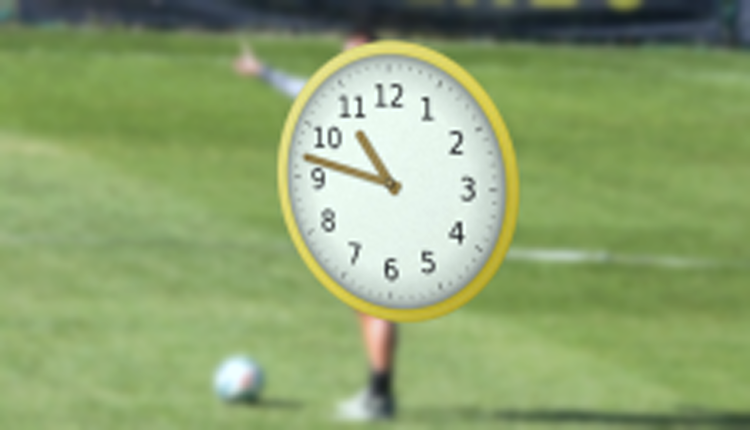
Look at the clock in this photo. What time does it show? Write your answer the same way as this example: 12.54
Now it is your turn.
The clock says 10.47
